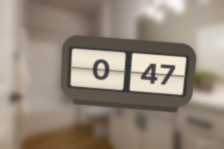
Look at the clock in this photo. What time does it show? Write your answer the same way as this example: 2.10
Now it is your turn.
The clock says 0.47
